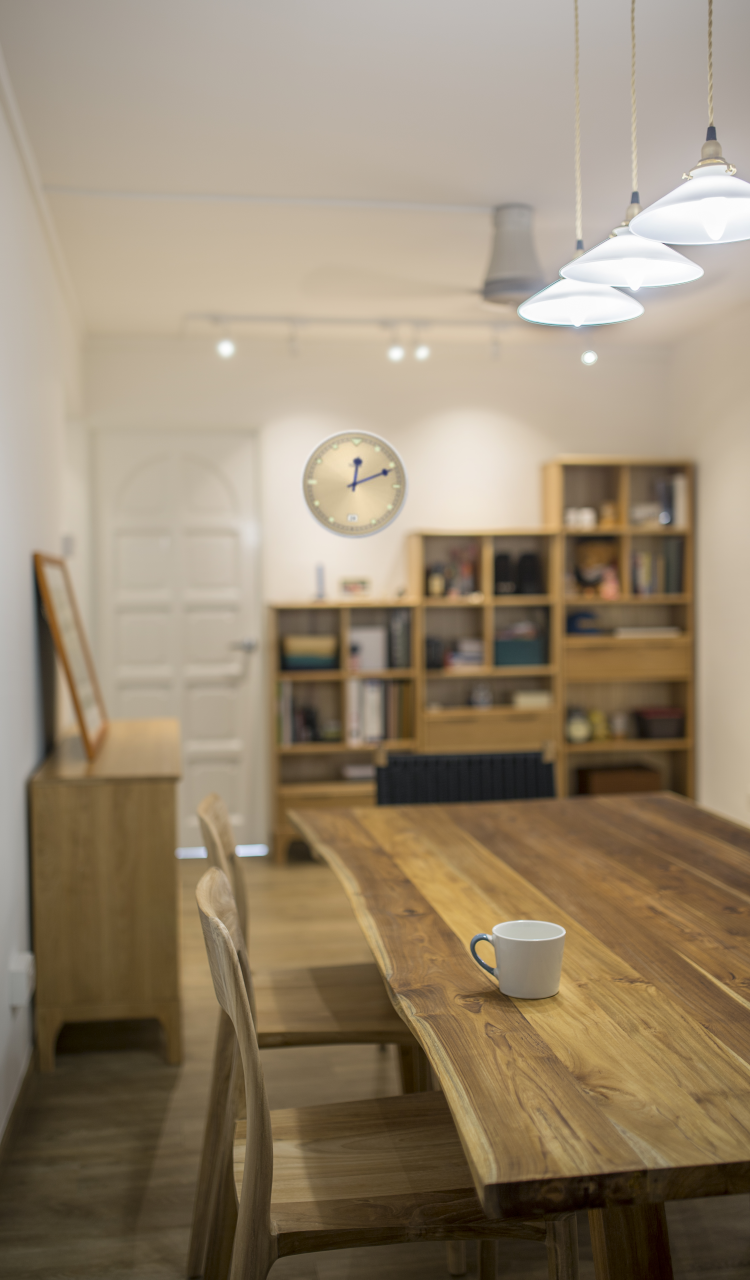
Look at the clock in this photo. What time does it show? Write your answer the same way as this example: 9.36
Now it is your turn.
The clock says 12.11
